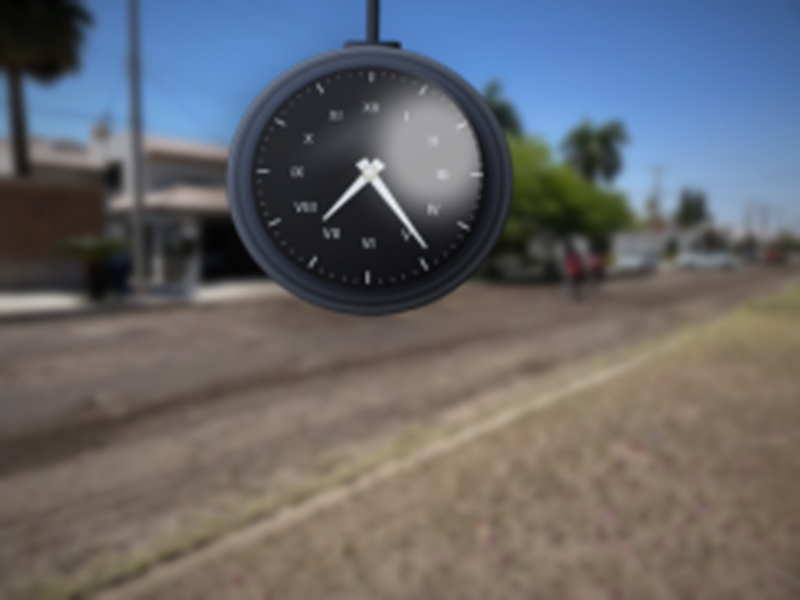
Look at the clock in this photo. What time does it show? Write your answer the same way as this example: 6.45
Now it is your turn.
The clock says 7.24
